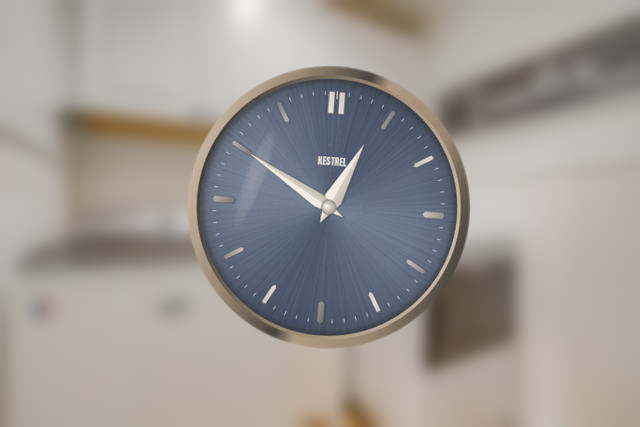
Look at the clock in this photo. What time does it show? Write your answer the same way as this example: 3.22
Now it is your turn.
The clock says 12.50
